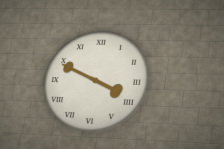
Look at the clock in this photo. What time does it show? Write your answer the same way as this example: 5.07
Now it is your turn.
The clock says 3.49
